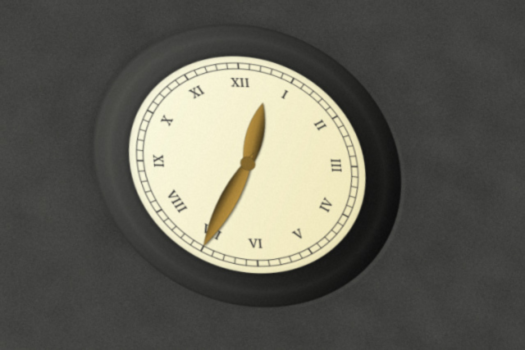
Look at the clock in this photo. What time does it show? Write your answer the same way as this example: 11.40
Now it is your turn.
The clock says 12.35
